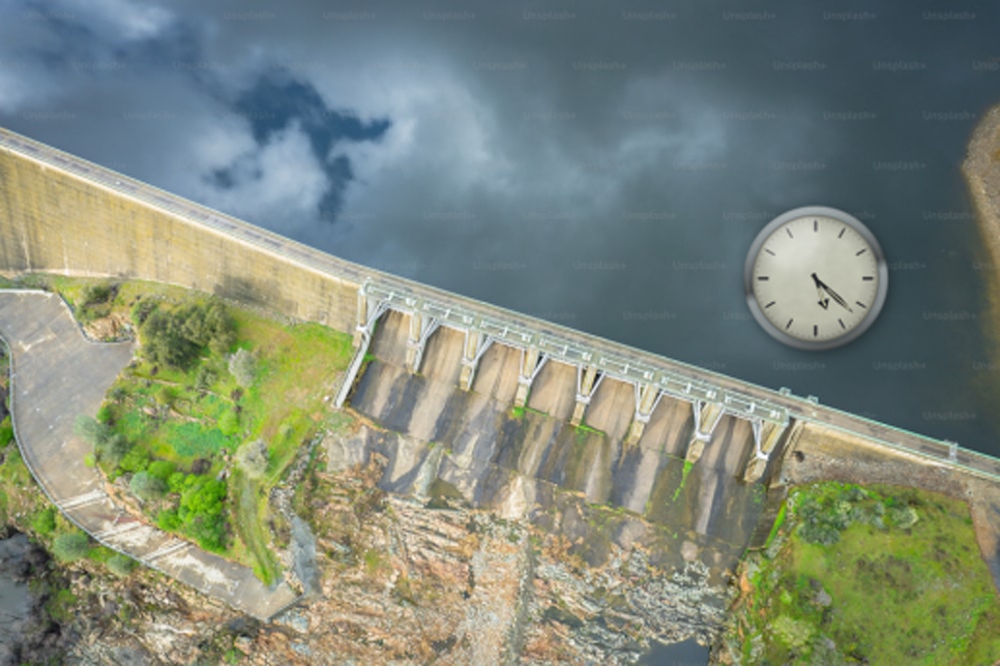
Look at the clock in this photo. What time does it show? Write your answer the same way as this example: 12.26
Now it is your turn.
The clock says 5.22
